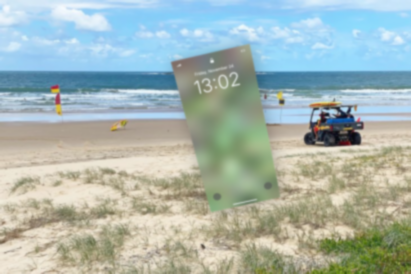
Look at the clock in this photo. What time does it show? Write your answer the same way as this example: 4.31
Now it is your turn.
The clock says 13.02
